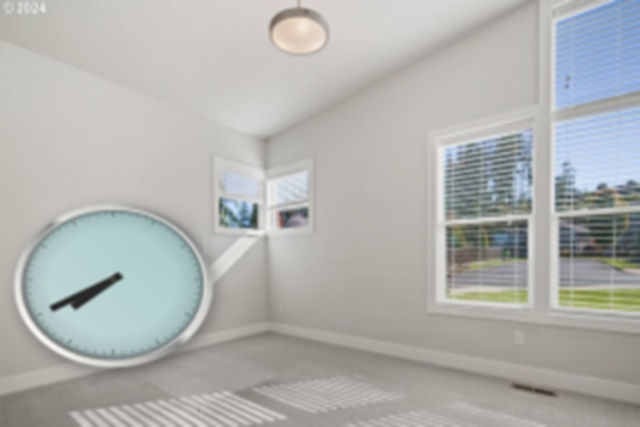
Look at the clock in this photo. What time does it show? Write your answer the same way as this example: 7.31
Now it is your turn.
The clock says 7.40
